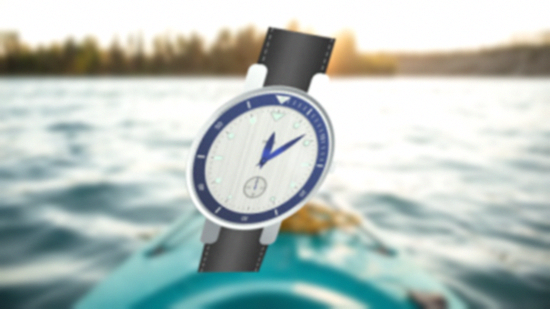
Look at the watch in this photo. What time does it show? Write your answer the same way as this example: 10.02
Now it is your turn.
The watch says 12.08
